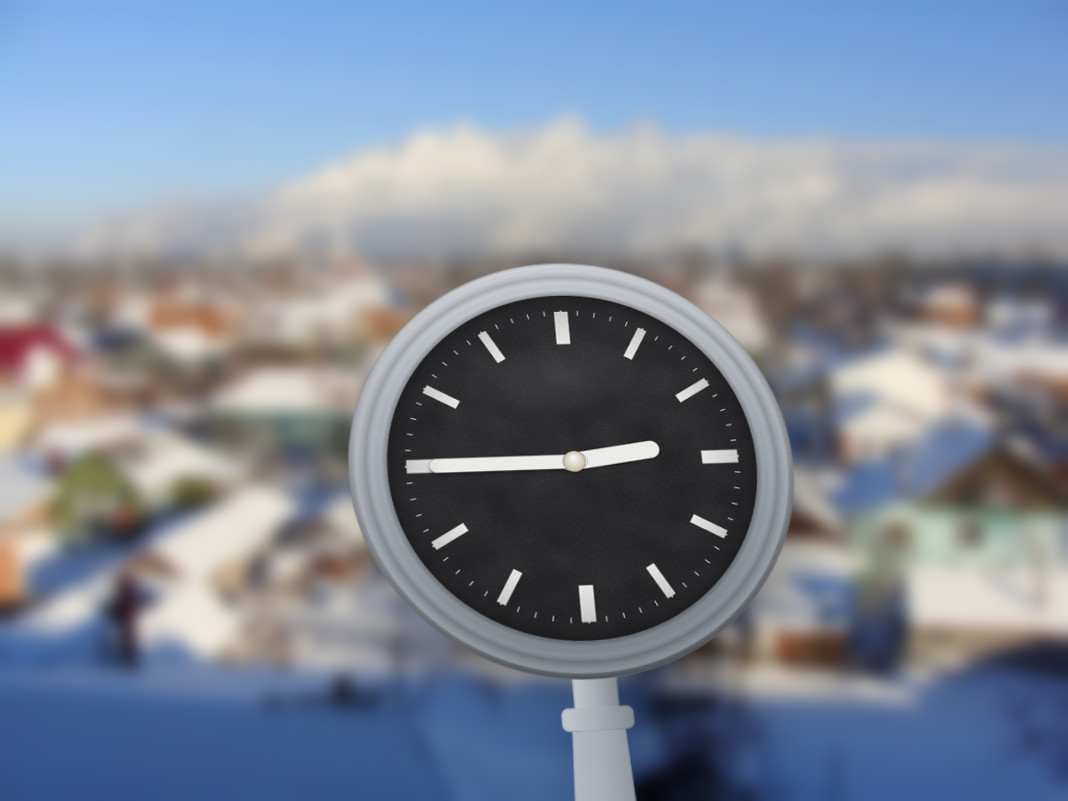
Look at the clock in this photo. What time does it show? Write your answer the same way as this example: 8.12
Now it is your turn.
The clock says 2.45
